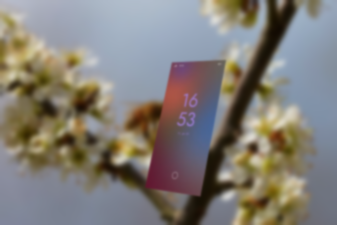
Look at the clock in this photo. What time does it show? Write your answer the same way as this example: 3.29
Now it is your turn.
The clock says 16.53
